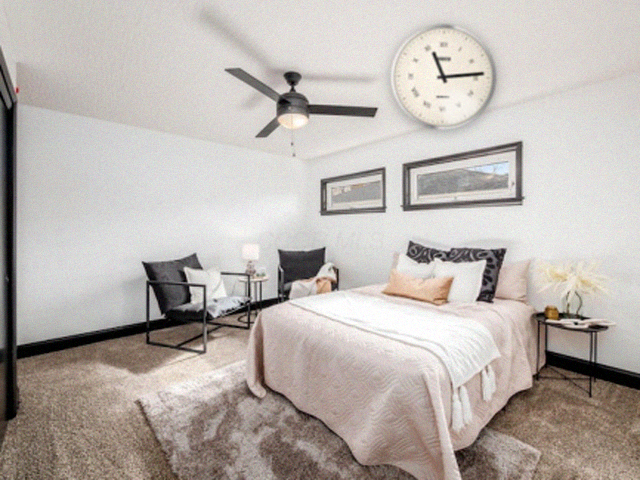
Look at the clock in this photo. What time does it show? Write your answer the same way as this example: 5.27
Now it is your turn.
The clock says 11.14
